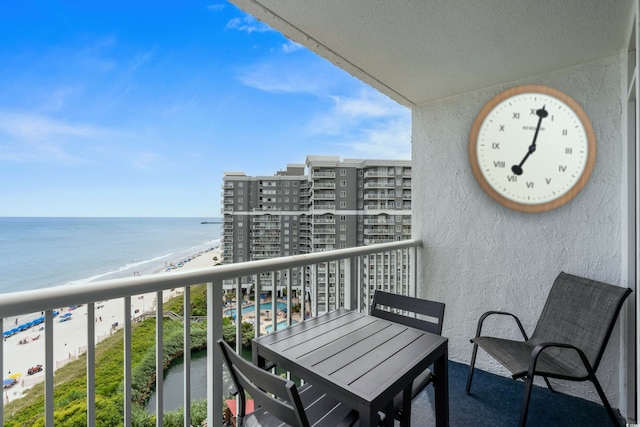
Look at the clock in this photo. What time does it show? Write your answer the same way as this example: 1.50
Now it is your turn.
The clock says 7.02
